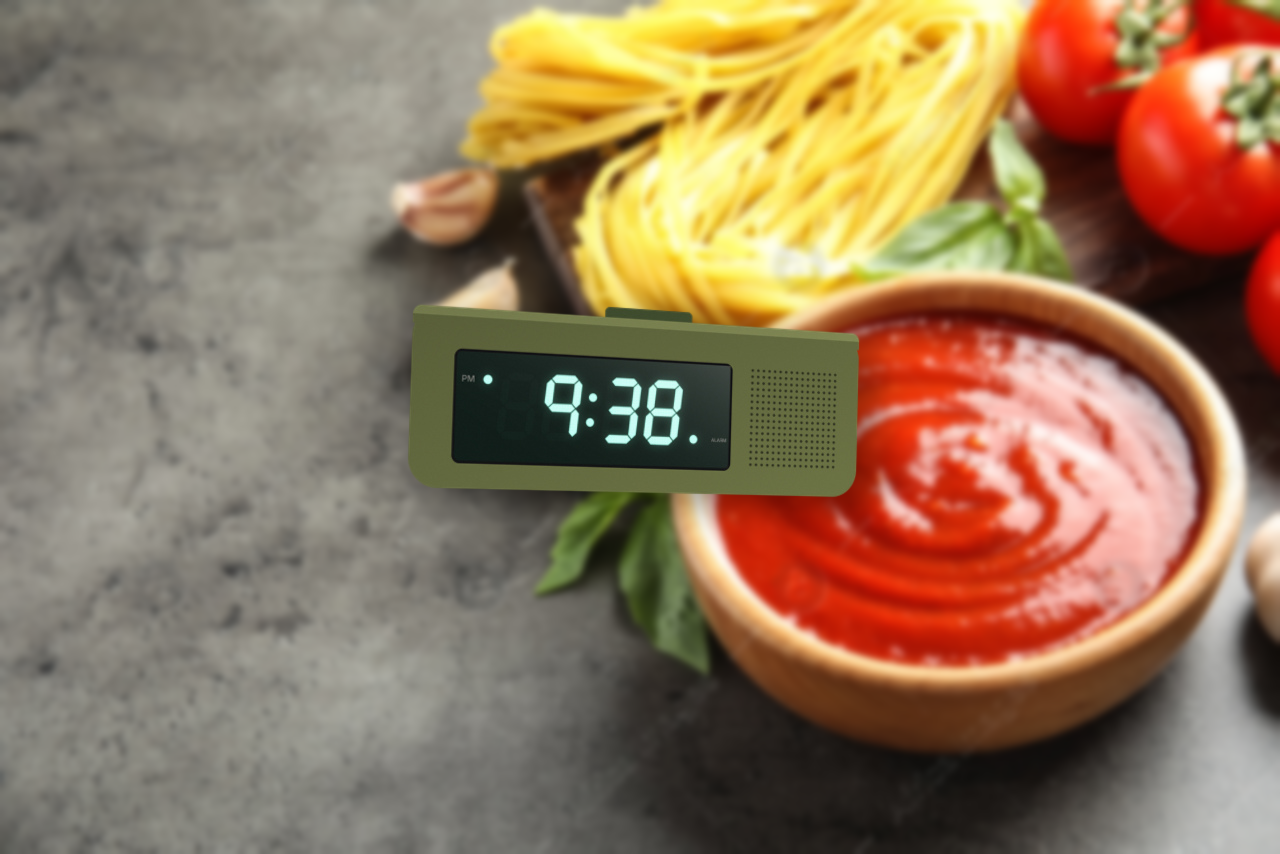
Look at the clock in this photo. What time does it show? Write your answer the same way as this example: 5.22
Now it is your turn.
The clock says 9.38
